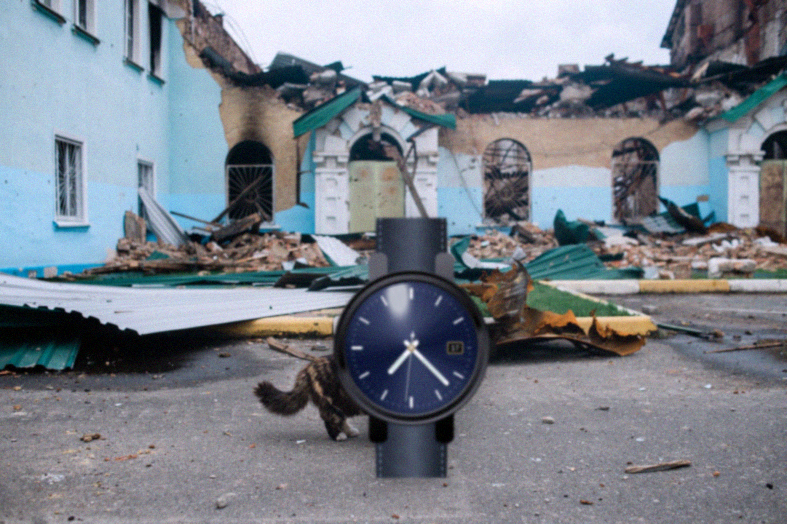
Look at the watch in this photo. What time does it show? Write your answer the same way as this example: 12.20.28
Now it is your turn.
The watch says 7.22.31
